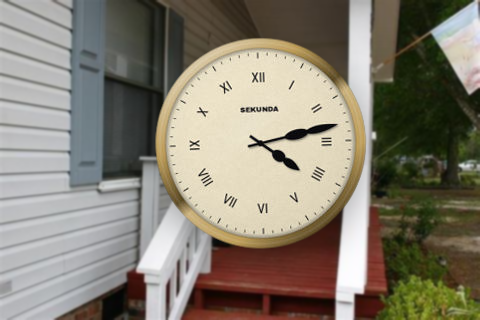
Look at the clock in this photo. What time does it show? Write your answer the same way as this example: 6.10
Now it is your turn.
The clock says 4.13
